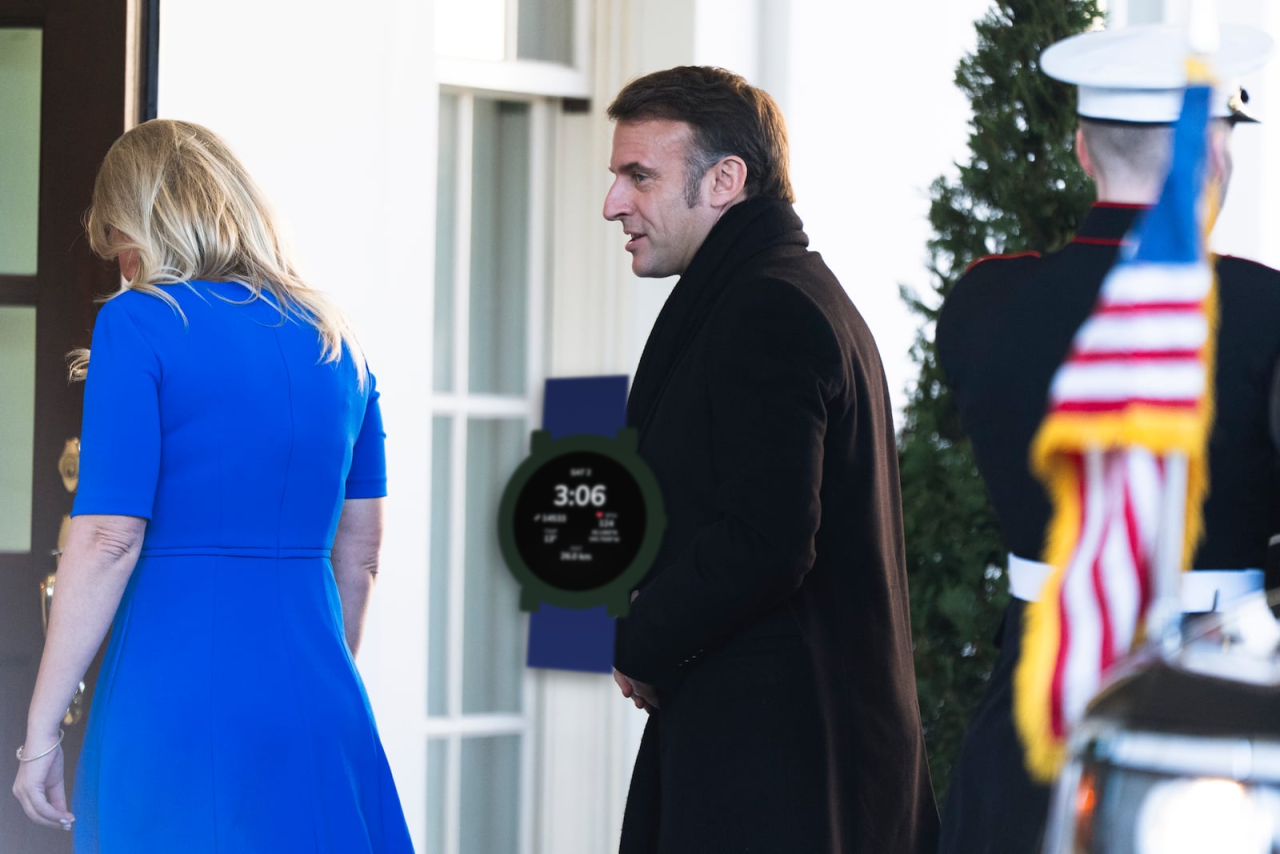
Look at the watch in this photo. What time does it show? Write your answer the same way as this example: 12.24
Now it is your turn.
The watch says 3.06
